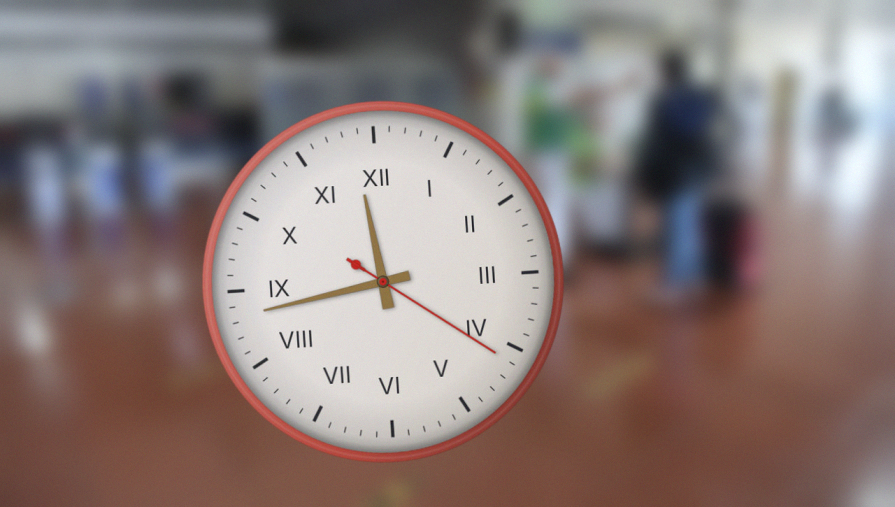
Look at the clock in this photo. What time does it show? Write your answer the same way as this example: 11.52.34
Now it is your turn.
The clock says 11.43.21
